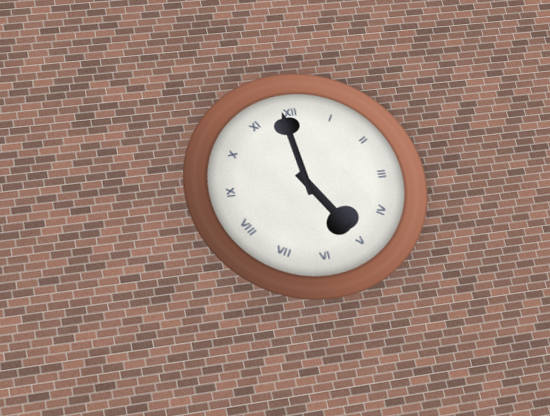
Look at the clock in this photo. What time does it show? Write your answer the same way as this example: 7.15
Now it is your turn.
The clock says 4.59
